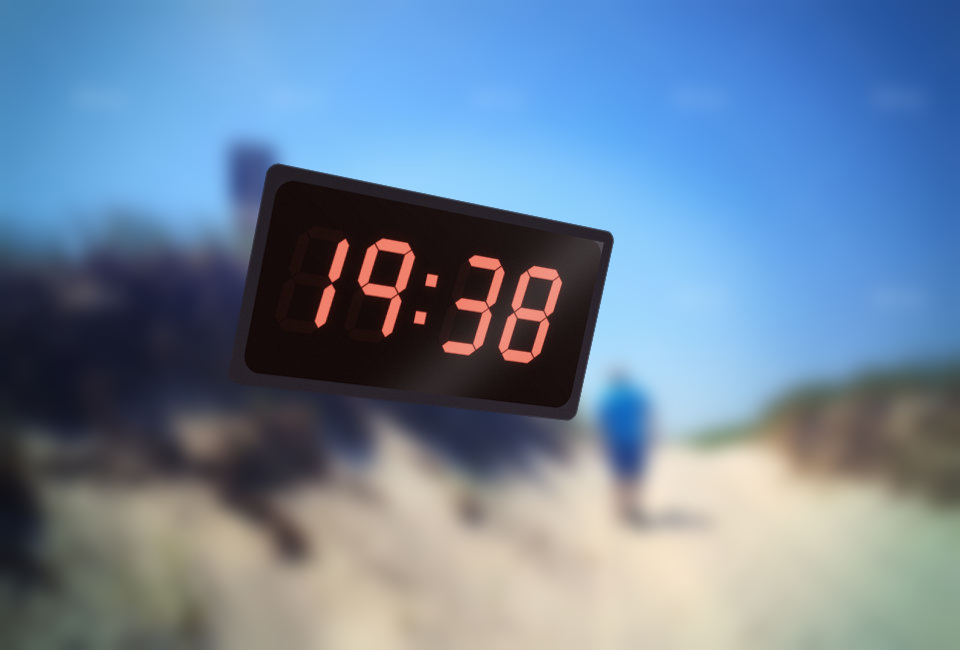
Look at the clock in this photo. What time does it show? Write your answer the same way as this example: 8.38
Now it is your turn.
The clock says 19.38
